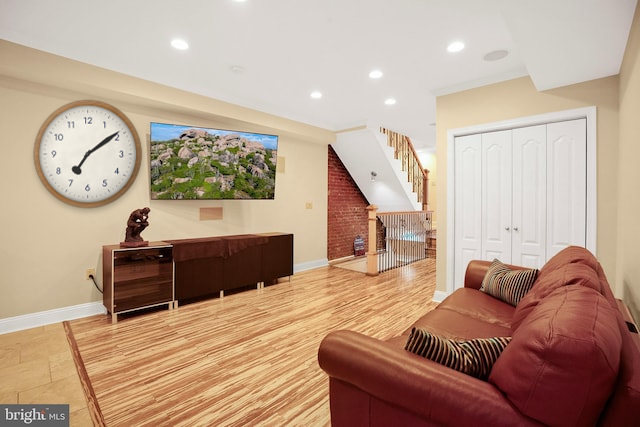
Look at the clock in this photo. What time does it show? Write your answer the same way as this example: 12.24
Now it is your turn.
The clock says 7.09
